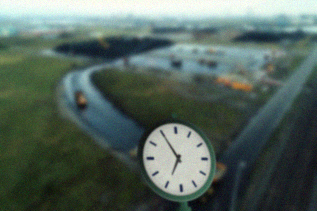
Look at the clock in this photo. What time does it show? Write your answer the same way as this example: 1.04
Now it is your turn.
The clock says 6.55
